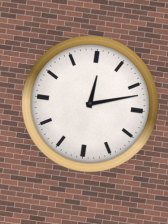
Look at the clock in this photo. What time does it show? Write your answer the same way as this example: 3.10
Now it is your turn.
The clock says 12.12
